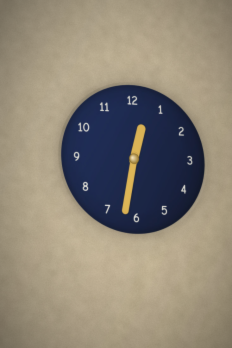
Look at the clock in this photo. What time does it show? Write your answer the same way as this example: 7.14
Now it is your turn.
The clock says 12.32
